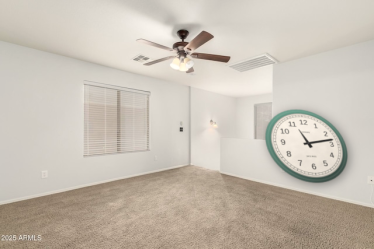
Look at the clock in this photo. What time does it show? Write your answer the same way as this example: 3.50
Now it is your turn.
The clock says 11.13
